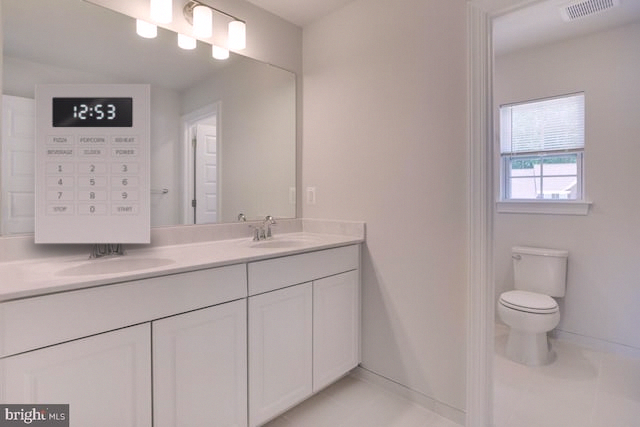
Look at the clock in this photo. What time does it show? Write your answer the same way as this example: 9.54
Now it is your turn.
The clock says 12.53
